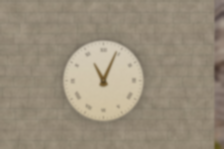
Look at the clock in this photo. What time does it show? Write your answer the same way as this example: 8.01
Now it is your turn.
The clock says 11.04
